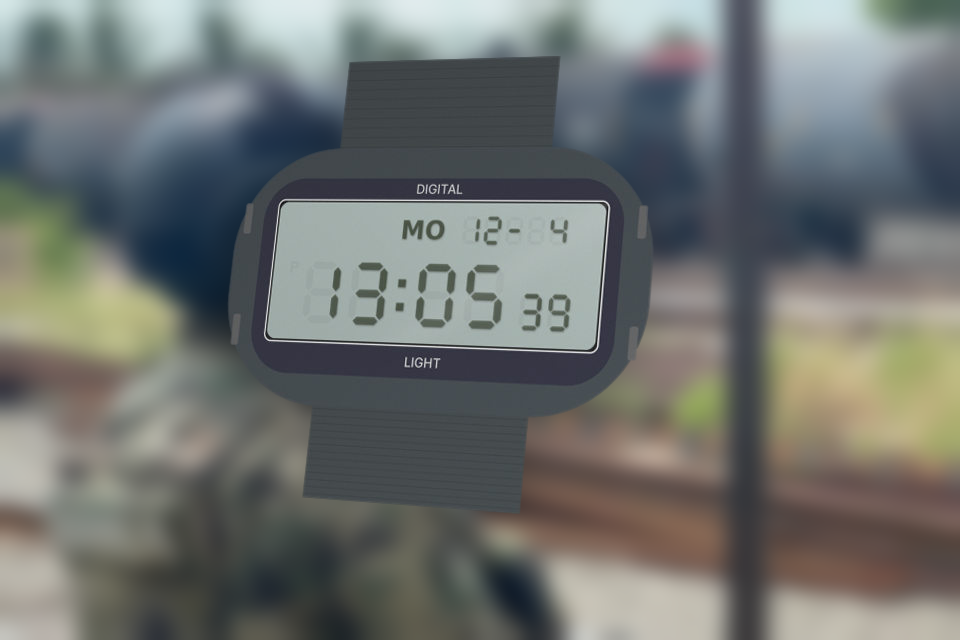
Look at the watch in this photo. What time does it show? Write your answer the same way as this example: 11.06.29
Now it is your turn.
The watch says 13.05.39
